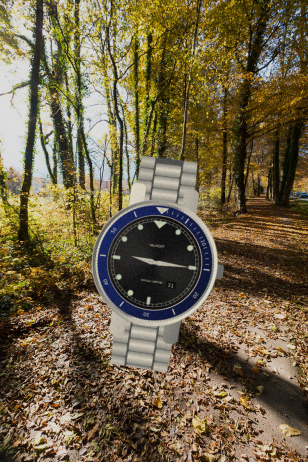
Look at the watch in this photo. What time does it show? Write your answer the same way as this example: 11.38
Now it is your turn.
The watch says 9.15
